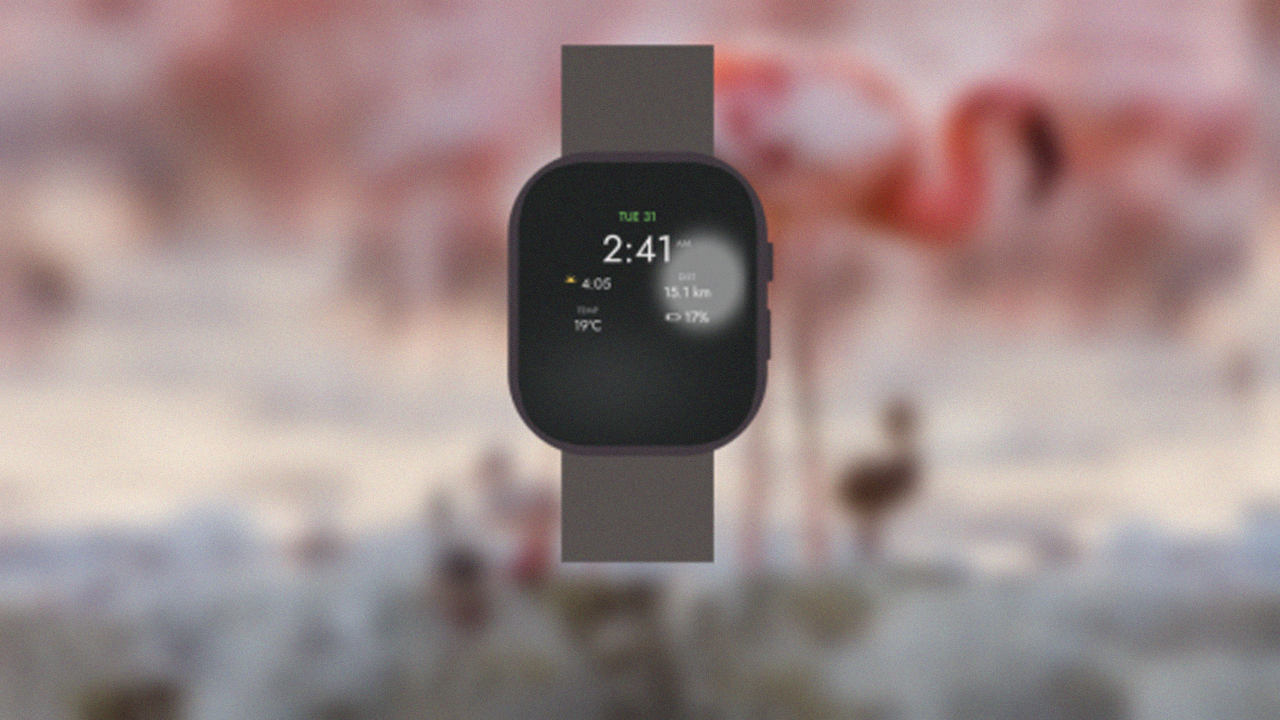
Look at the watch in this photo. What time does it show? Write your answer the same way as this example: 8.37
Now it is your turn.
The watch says 2.41
